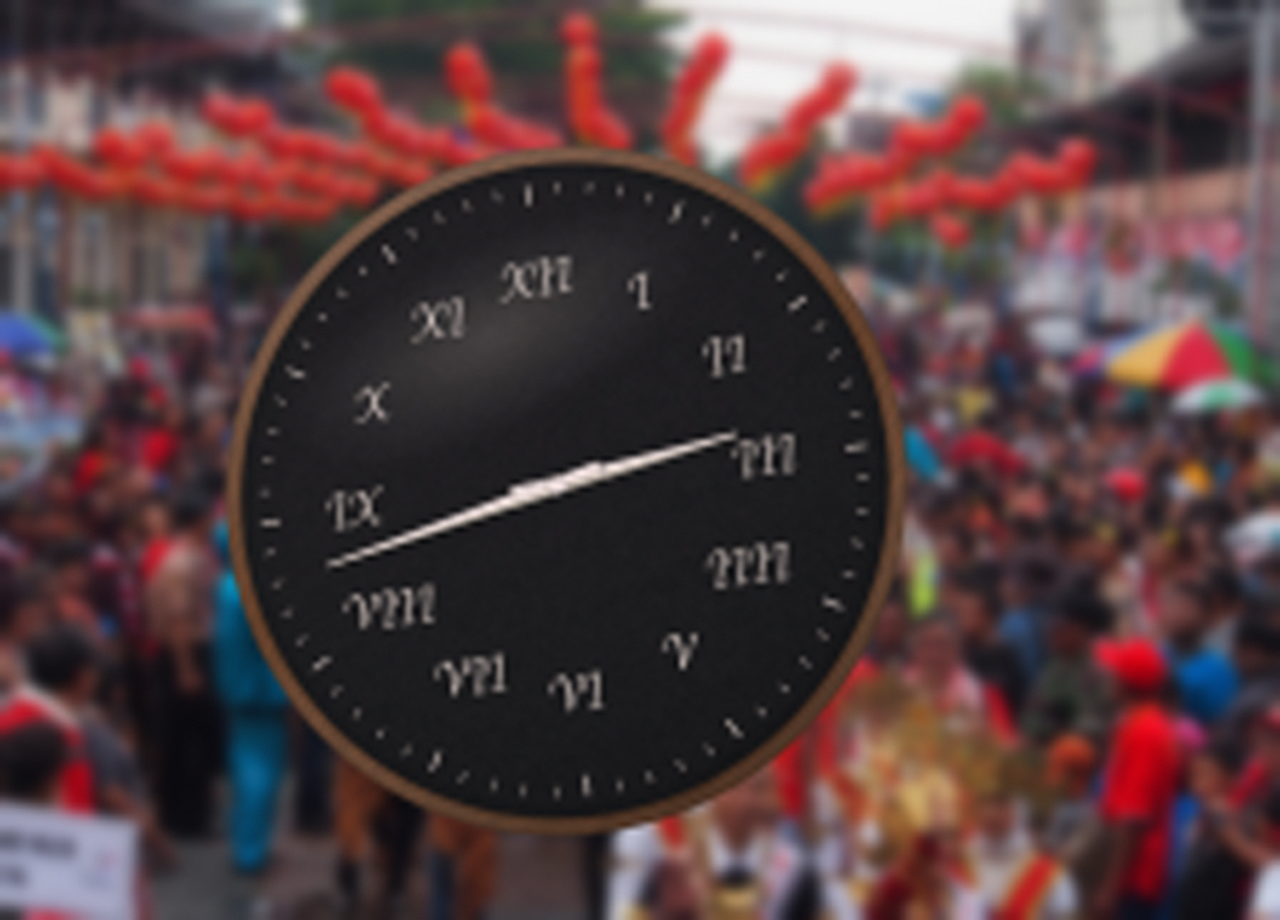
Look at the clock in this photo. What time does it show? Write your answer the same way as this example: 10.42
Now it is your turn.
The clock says 2.43
